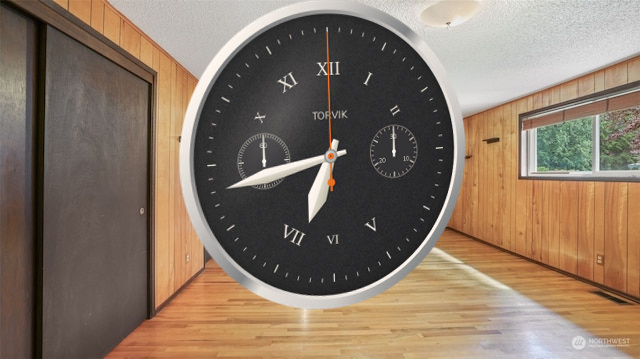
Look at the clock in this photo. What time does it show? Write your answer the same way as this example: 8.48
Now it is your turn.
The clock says 6.43
